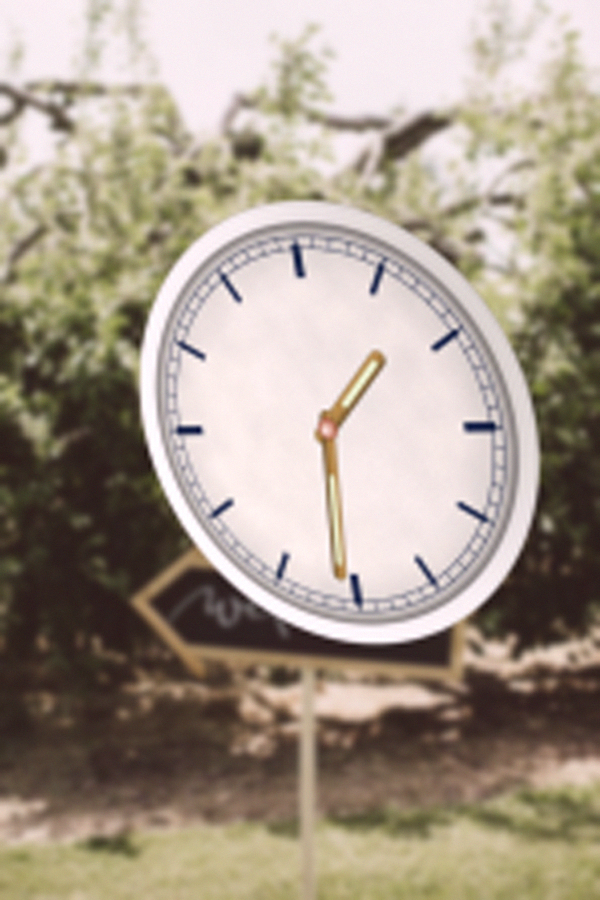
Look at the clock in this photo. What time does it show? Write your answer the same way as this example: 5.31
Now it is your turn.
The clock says 1.31
